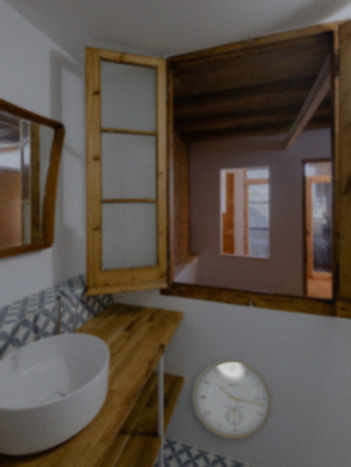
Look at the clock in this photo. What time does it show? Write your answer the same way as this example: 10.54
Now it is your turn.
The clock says 10.17
